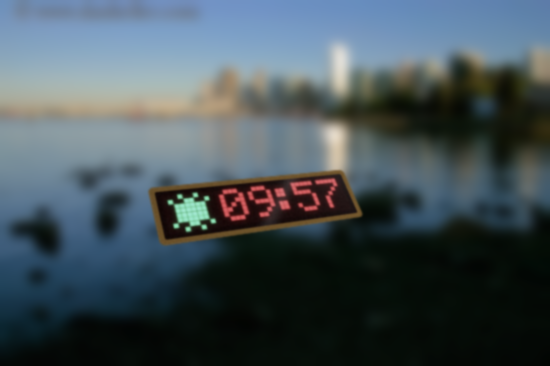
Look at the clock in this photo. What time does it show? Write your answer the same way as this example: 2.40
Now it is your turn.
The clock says 9.57
